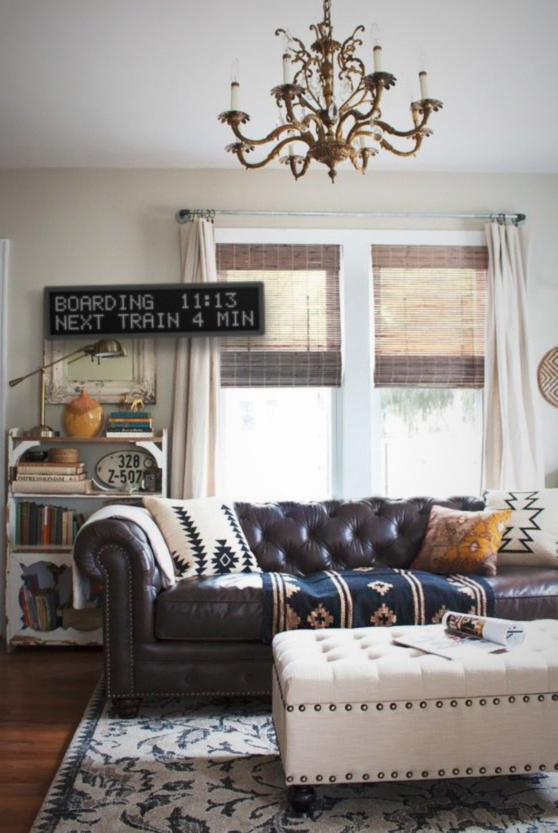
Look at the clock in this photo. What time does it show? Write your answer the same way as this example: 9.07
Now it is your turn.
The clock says 11.13
